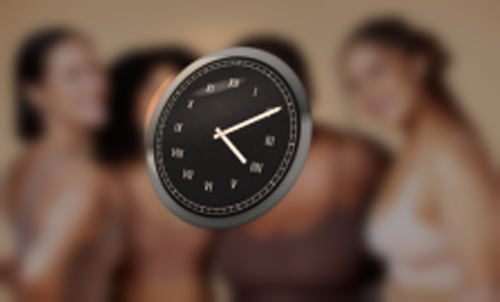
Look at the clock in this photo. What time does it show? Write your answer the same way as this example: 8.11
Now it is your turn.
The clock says 4.10
